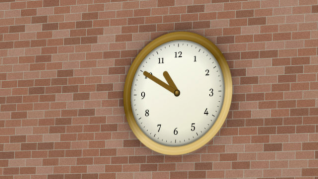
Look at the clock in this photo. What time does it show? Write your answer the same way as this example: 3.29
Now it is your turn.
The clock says 10.50
